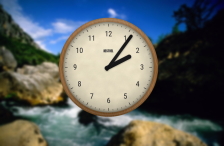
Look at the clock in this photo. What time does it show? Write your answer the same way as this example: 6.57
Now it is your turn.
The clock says 2.06
